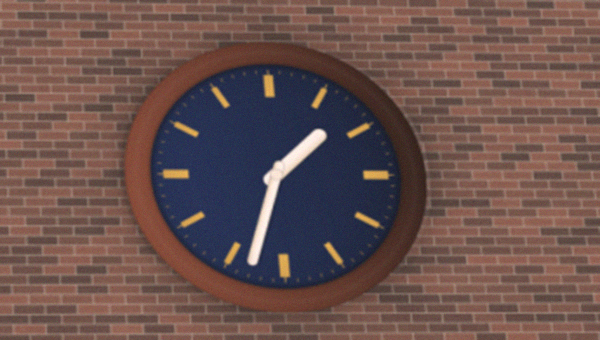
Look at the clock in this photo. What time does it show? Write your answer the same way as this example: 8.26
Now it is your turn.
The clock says 1.33
